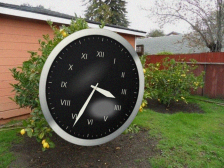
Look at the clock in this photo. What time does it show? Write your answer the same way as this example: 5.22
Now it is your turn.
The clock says 3.34
